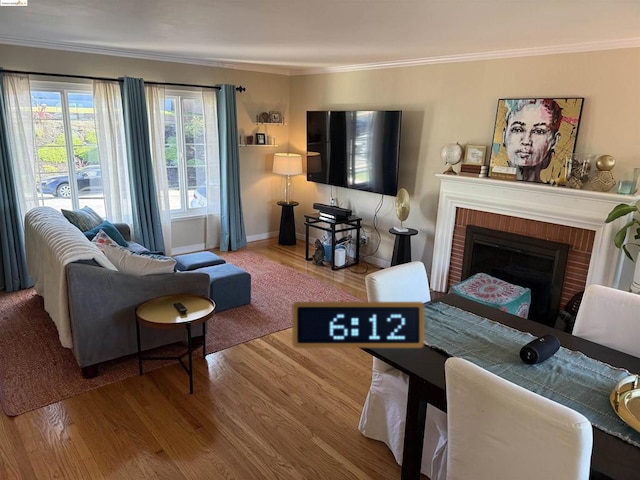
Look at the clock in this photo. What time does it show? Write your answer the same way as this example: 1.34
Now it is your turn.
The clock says 6.12
